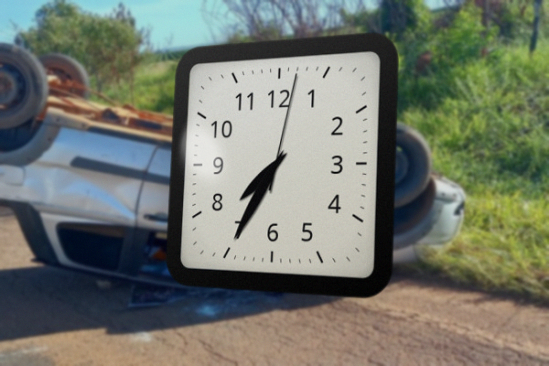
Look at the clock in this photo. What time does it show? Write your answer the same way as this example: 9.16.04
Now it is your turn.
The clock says 7.35.02
